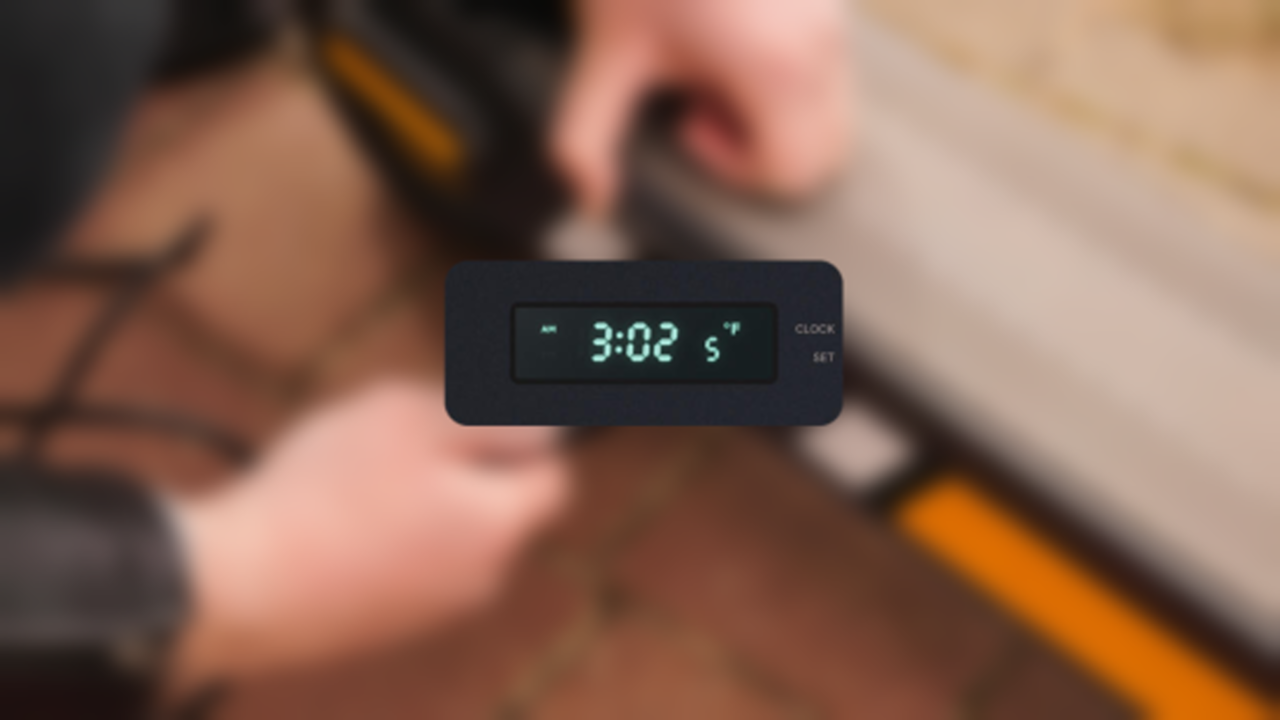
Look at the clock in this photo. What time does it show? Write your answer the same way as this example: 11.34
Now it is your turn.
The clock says 3.02
